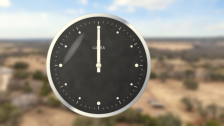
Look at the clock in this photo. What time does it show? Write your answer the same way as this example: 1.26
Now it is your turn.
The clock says 12.00
